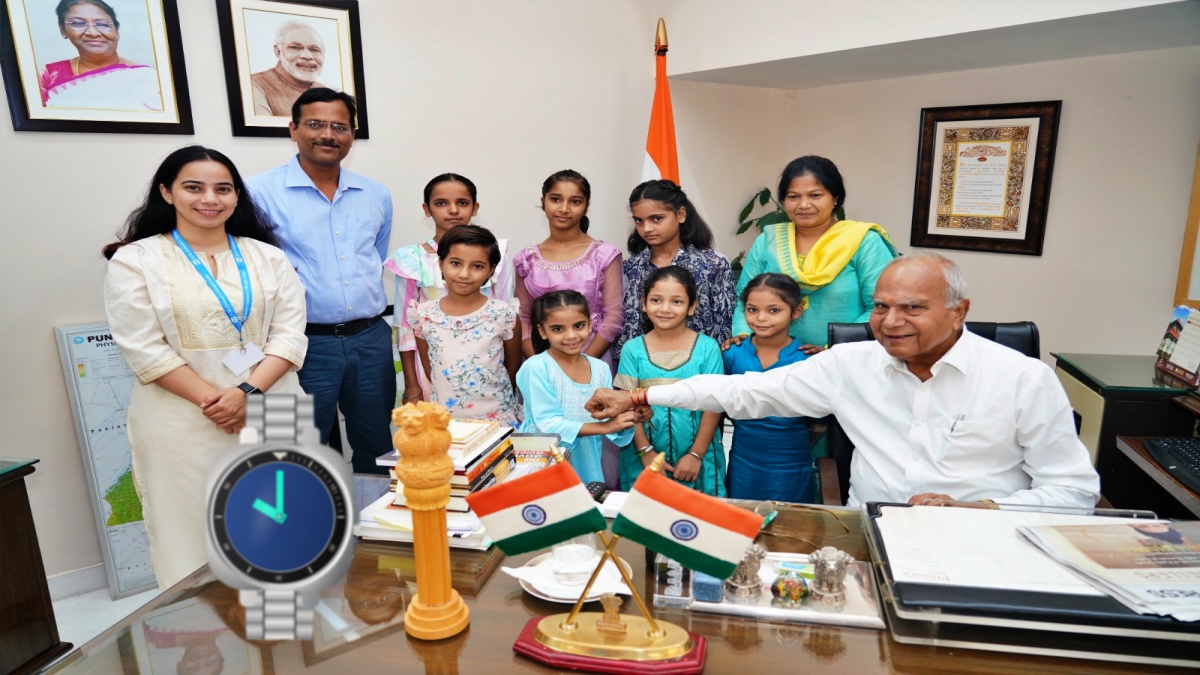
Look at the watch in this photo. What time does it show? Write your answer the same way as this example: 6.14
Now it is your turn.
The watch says 10.00
